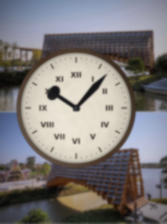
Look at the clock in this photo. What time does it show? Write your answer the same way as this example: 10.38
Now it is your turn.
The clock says 10.07
